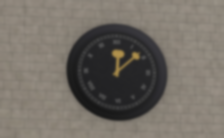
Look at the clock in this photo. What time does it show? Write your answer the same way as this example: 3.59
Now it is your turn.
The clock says 12.08
